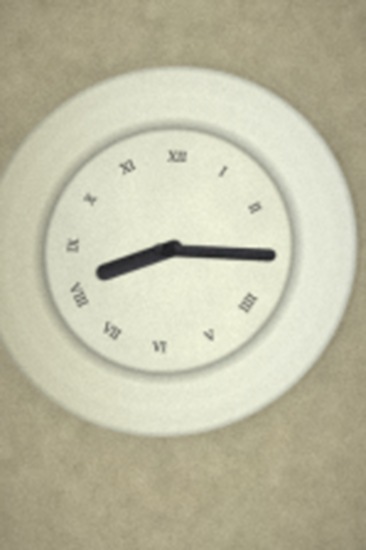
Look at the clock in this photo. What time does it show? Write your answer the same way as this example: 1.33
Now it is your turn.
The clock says 8.15
